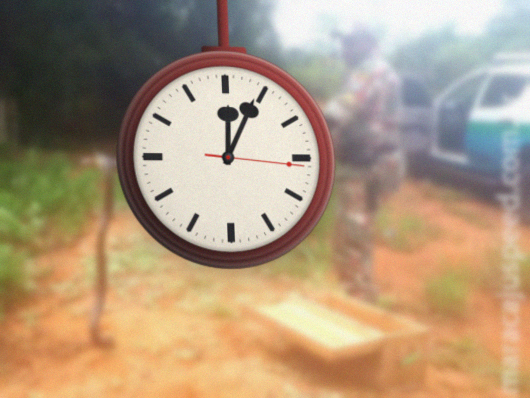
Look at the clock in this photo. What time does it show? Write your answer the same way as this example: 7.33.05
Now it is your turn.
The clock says 12.04.16
